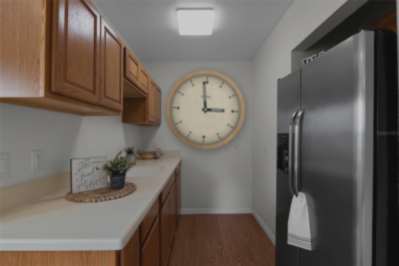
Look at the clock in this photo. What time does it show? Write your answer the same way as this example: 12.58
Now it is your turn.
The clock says 2.59
